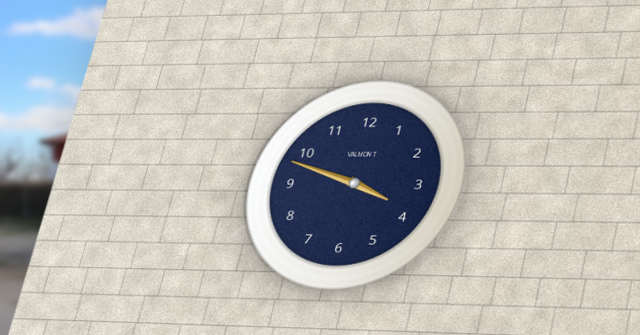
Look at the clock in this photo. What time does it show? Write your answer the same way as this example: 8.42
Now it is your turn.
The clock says 3.48
